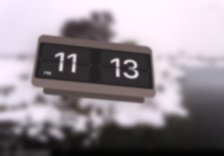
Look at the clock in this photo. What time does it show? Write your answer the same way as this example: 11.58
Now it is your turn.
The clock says 11.13
